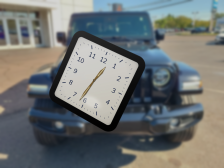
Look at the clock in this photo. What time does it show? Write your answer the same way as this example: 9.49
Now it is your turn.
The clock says 12.32
